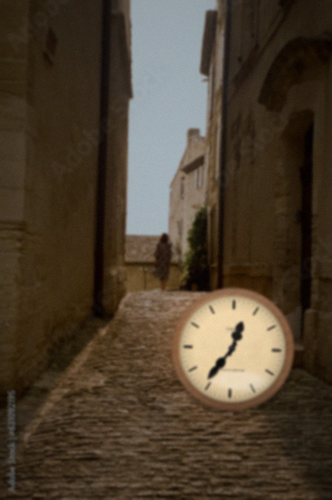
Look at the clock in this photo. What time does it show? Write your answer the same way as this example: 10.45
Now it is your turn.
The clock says 12.36
